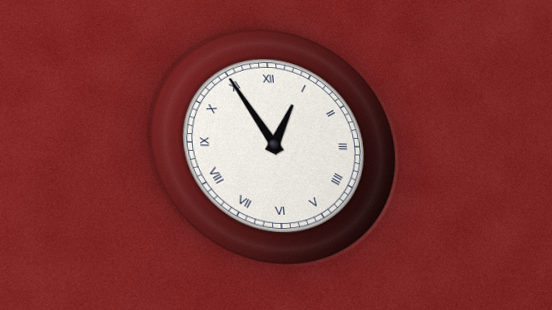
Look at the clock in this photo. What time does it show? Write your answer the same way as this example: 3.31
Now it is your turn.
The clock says 12.55
